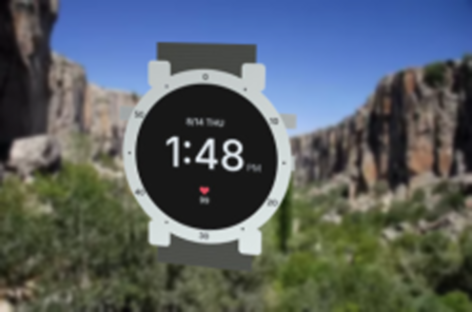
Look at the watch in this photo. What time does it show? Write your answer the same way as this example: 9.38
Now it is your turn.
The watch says 1.48
